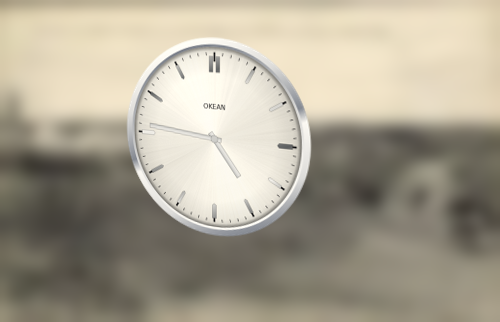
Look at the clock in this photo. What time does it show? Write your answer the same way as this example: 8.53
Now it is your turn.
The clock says 4.46
